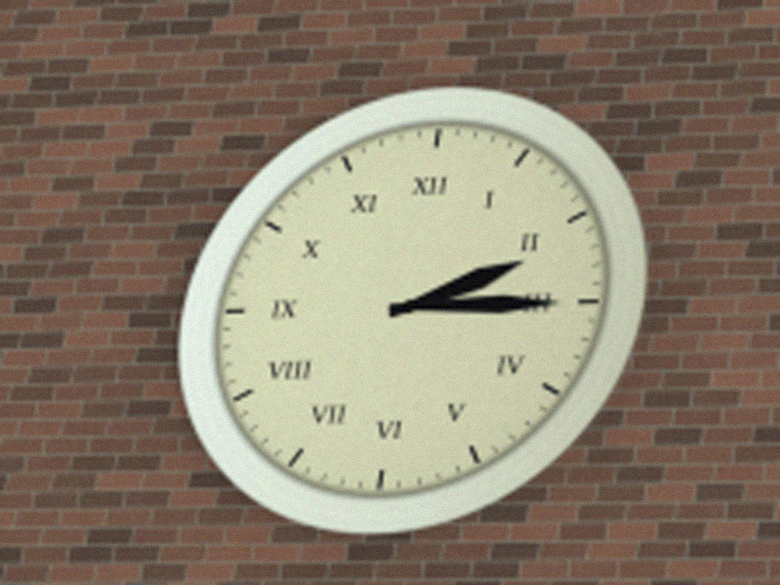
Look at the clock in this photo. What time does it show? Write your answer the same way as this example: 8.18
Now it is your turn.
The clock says 2.15
